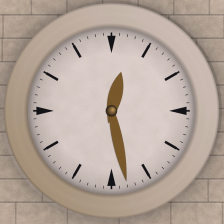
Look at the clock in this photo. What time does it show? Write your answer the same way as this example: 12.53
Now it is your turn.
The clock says 12.28
